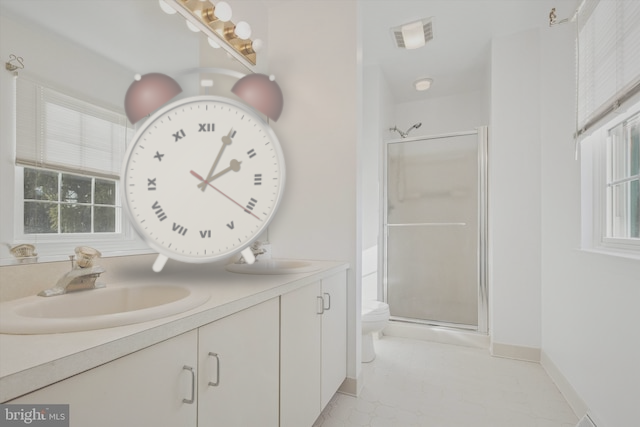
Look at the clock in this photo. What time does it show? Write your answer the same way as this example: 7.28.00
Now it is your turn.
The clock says 2.04.21
